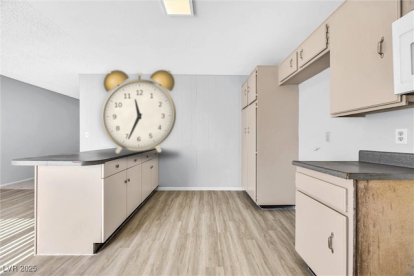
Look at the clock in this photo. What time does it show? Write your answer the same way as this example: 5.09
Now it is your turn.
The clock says 11.34
